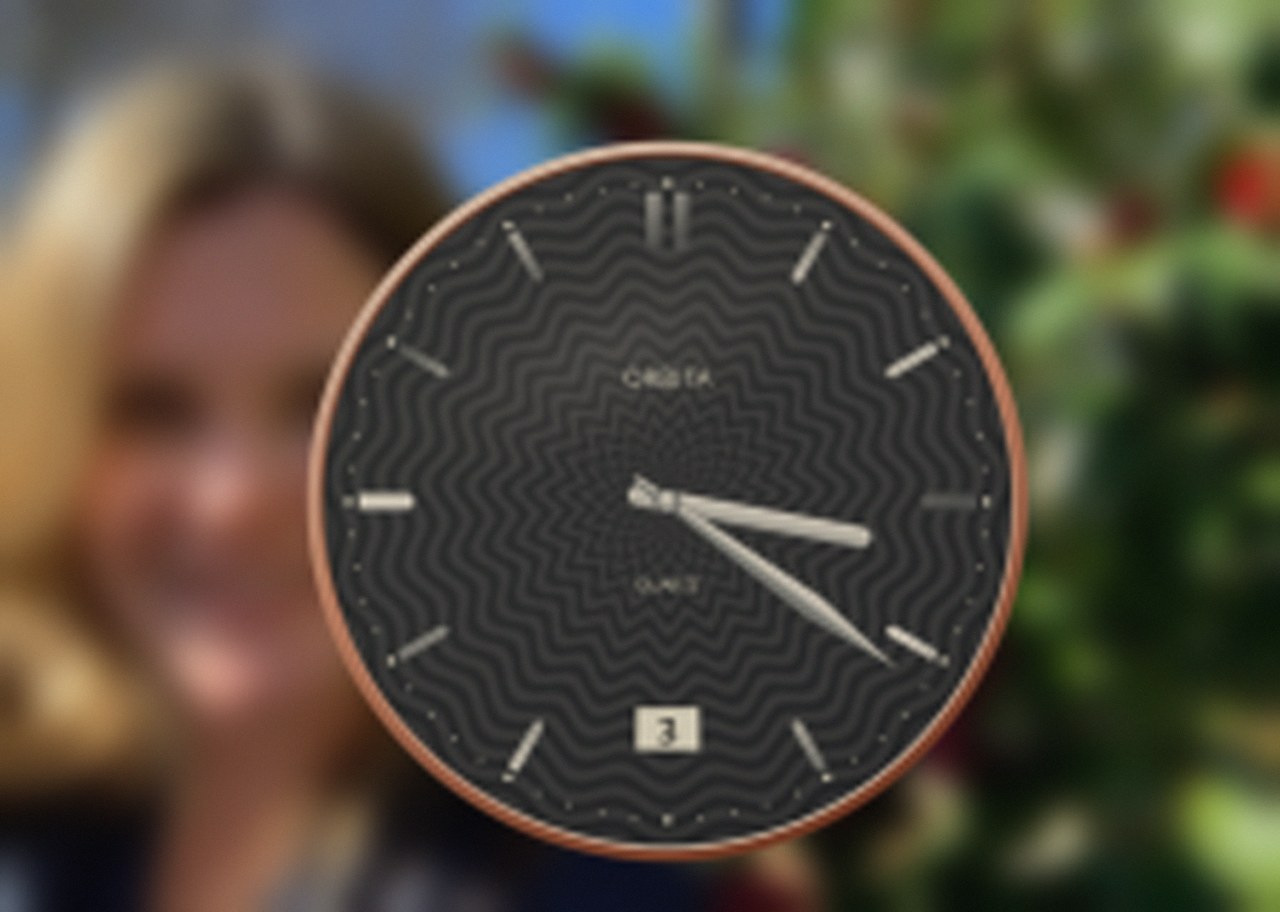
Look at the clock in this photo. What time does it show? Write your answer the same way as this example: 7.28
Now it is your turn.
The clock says 3.21
